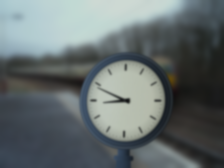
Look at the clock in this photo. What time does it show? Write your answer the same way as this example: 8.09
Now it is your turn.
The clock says 8.49
